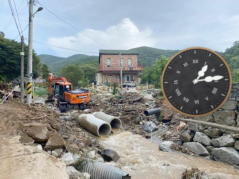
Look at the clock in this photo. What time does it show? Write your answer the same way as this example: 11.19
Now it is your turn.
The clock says 1.14
